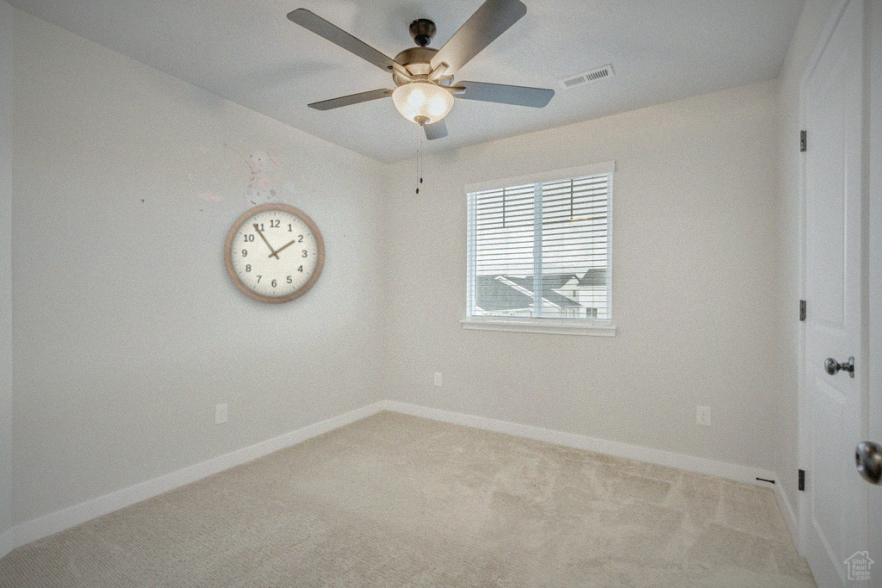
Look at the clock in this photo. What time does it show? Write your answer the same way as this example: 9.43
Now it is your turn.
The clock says 1.54
